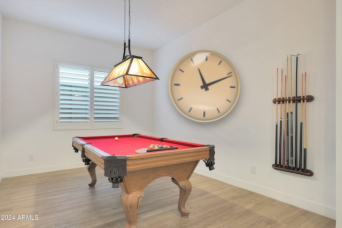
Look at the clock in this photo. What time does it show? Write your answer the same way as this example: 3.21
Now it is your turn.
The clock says 11.11
